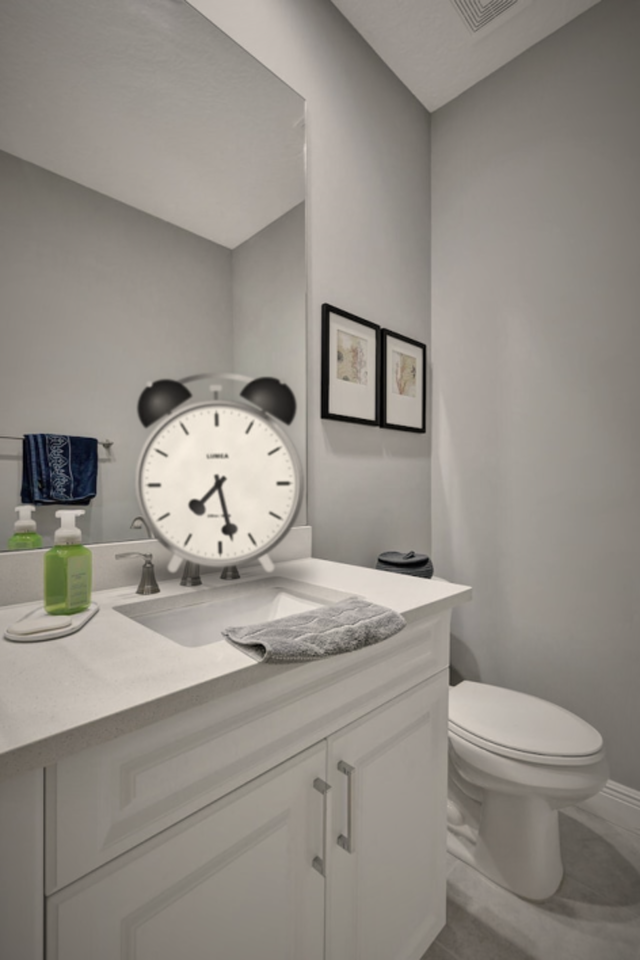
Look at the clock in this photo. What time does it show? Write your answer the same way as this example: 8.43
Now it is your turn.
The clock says 7.28
